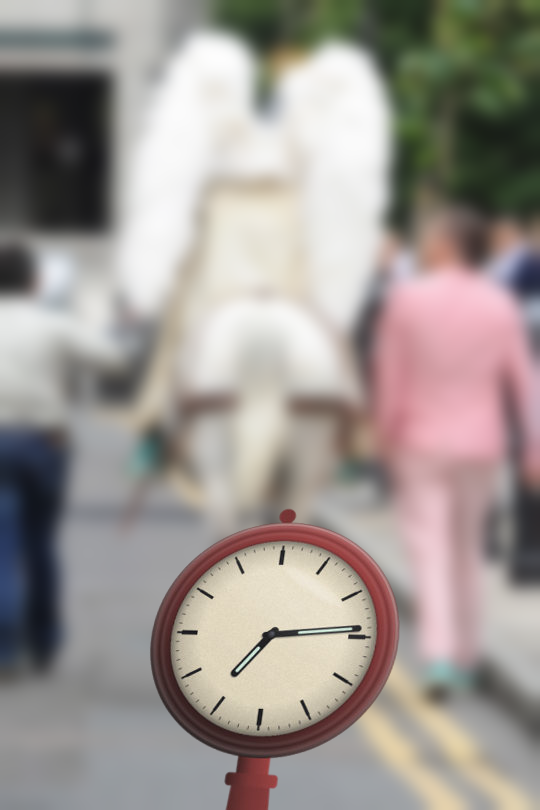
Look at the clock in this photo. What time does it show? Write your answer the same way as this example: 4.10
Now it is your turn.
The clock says 7.14
